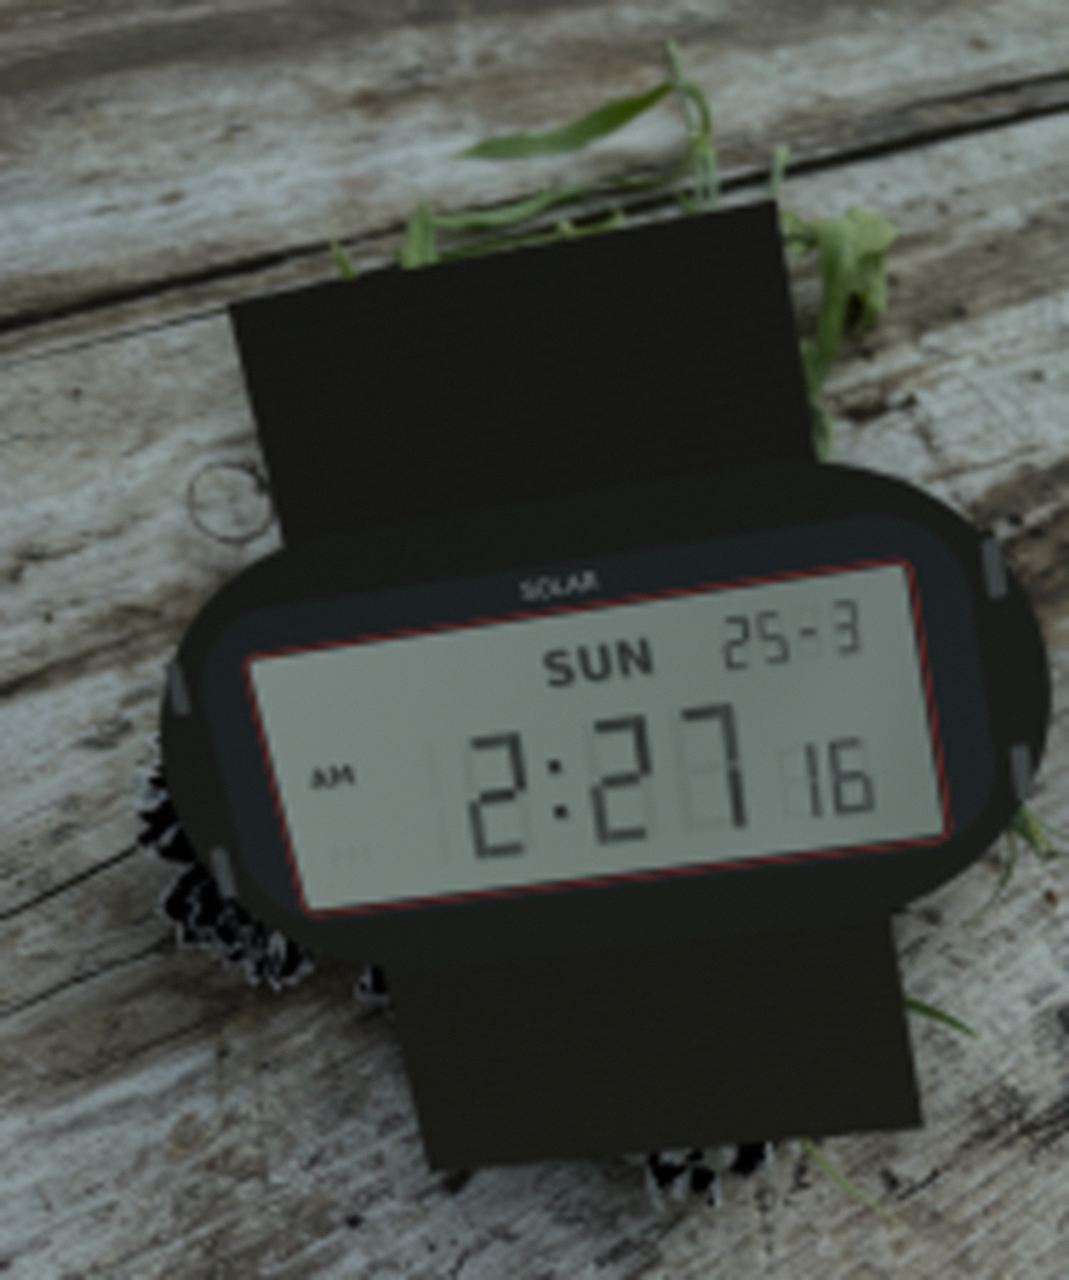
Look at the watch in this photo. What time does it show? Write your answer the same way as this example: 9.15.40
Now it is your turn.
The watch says 2.27.16
